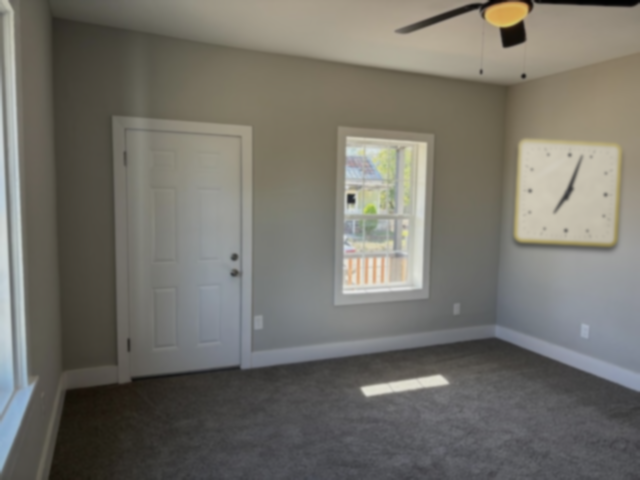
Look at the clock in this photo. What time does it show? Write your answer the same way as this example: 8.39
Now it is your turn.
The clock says 7.03
